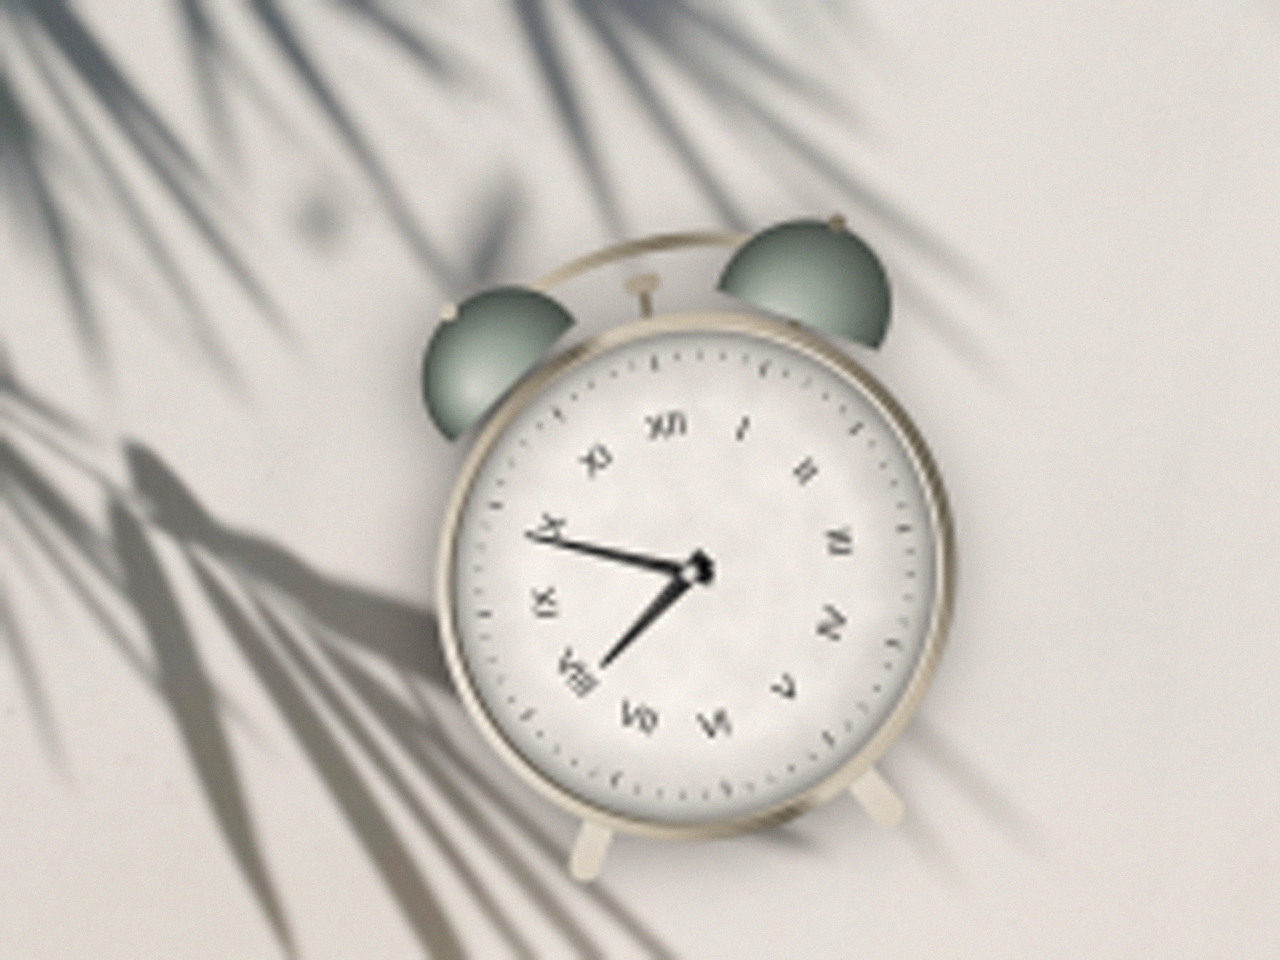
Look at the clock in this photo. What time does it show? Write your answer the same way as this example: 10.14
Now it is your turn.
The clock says 7.49
